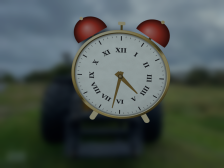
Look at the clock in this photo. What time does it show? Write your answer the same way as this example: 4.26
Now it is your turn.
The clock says 4.32
